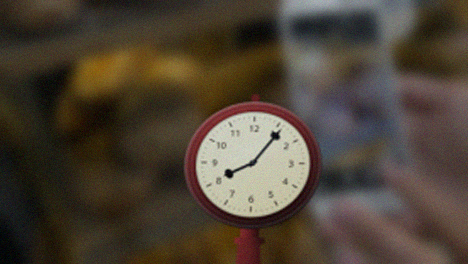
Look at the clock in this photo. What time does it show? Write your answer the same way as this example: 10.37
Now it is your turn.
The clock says 8.06
